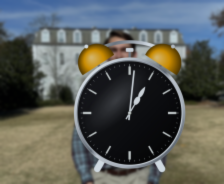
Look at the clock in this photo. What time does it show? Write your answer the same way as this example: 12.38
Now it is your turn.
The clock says 1.01
